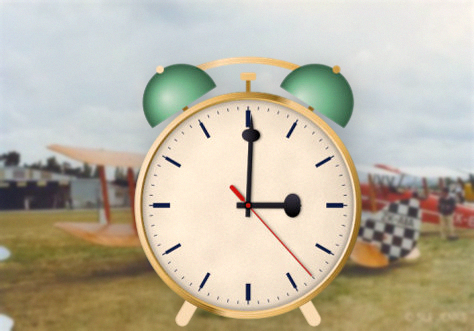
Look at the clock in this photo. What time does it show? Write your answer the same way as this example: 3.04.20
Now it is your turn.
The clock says 3.00.23
